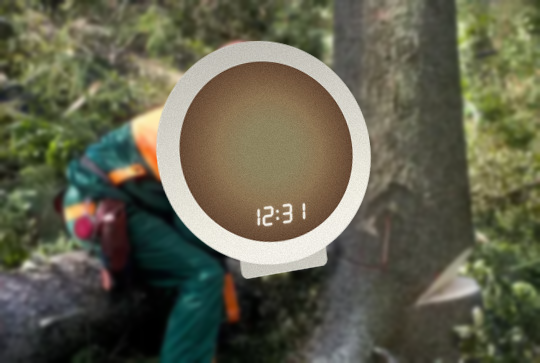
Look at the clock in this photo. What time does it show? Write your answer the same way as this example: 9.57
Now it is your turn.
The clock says 12.31
